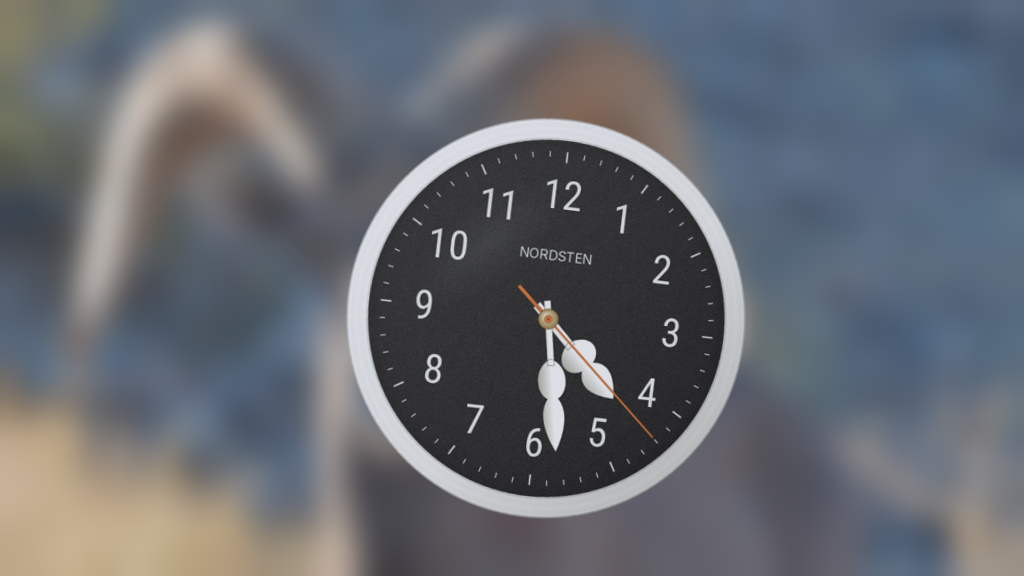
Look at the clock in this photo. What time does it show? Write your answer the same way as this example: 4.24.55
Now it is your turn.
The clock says 4.28.22
